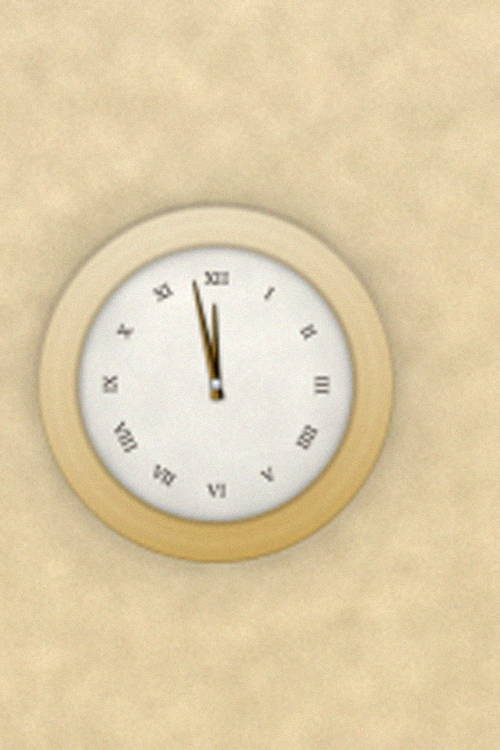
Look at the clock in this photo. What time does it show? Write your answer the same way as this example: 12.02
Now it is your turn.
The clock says 11.58
